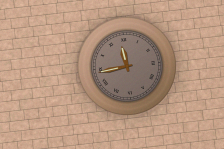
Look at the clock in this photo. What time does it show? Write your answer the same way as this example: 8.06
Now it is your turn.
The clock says 11.44
